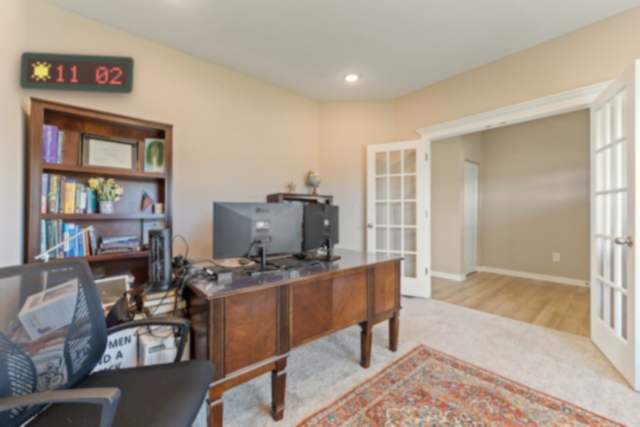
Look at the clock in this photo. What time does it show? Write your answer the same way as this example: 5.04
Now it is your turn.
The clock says 11.02
